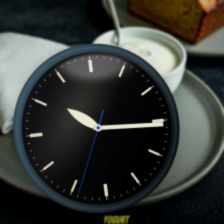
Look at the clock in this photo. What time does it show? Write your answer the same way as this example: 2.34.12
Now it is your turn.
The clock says 10.15.34
